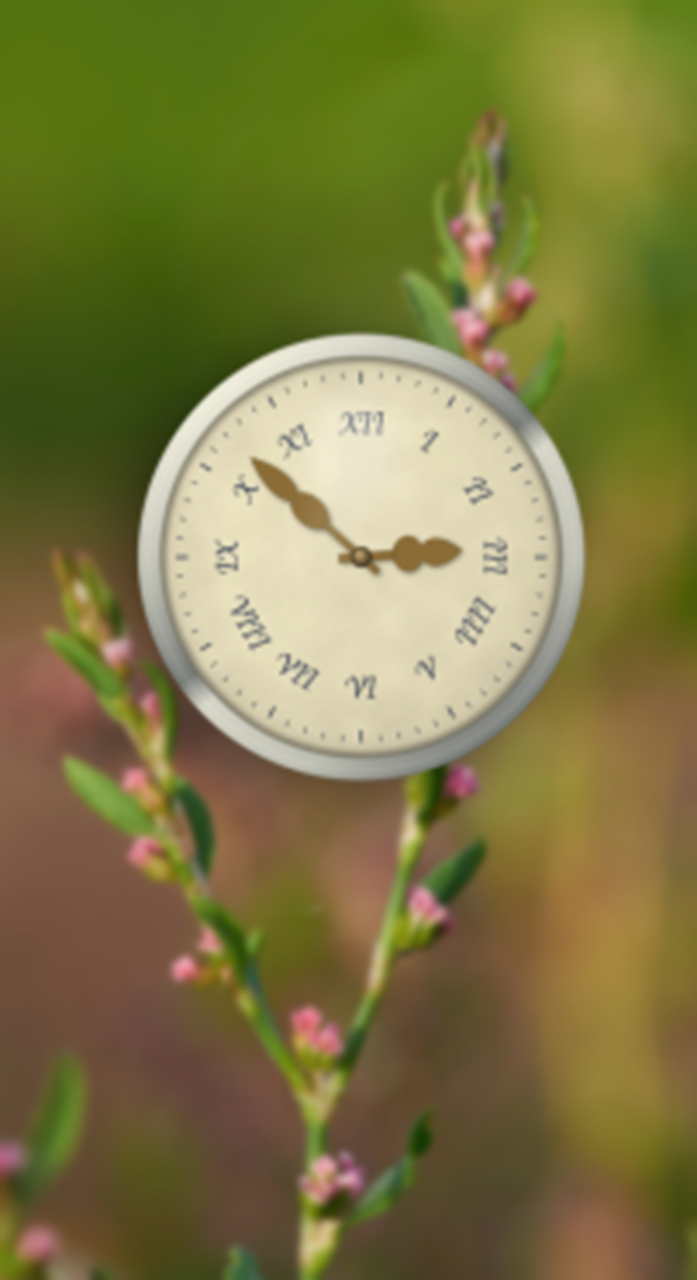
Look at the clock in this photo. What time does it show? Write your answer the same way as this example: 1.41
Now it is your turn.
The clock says 2.52
